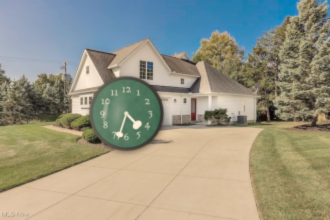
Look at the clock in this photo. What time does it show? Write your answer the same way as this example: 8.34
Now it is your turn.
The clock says 4.33
